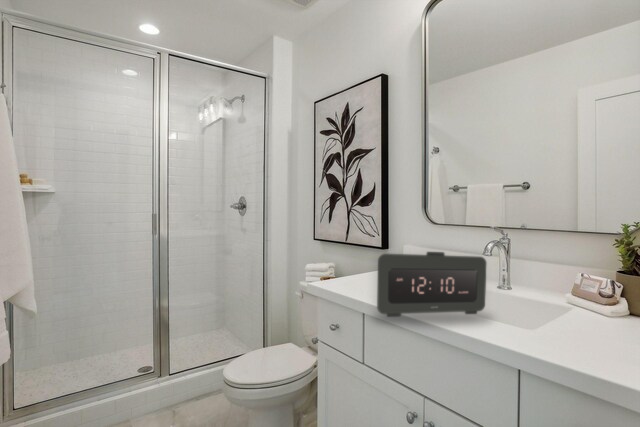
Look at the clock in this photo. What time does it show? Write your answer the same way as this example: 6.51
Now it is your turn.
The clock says 12.10
